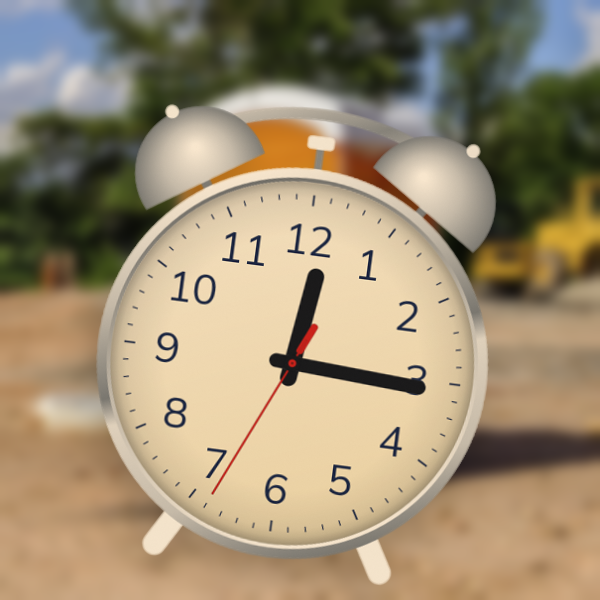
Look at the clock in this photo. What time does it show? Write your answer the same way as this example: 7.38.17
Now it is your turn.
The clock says 12.15.34
